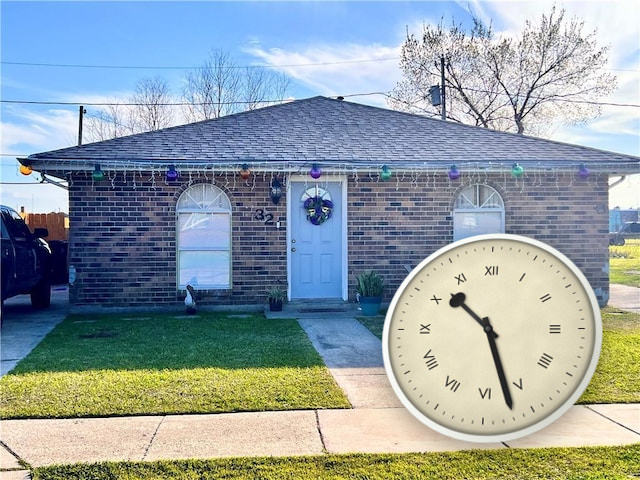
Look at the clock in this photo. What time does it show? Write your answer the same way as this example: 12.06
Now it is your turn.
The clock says 10.27
